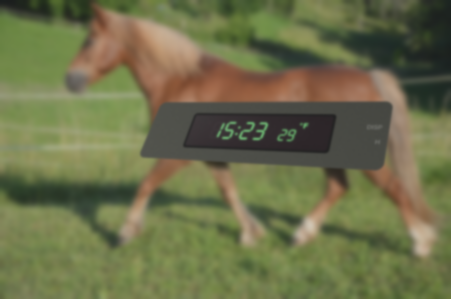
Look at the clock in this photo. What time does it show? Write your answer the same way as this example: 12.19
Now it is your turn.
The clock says 15.23
